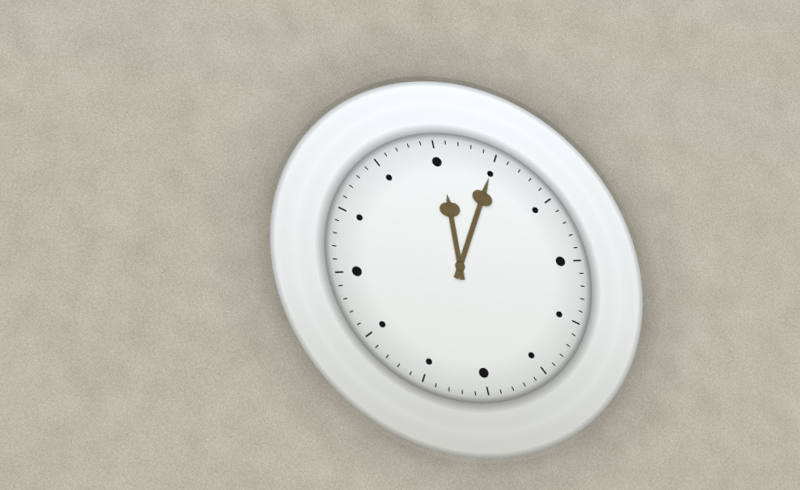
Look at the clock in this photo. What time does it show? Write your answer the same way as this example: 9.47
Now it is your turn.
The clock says 12.05
